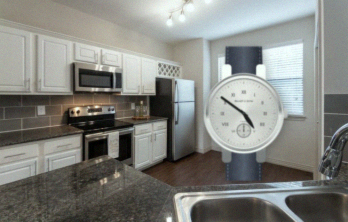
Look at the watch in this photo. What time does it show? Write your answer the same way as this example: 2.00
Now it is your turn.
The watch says 4.51
